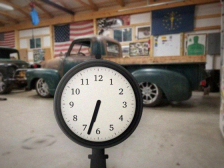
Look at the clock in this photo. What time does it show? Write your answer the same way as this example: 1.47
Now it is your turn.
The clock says 6.33
